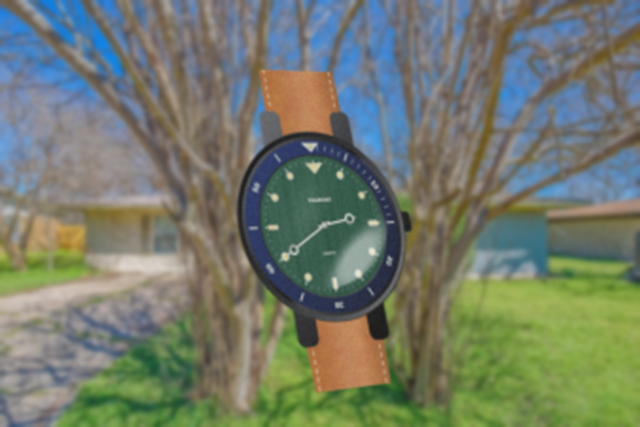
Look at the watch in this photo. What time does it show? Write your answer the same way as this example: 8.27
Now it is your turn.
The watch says 2.40
